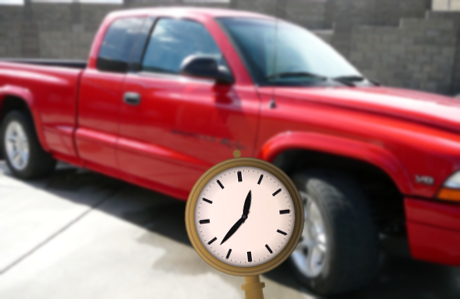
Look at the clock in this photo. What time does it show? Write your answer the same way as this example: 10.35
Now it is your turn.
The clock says 12.38
